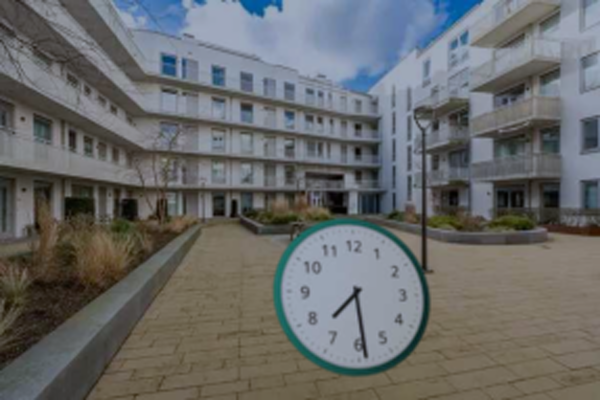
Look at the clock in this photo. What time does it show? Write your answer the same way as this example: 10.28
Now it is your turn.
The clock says 7.29
